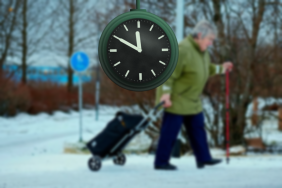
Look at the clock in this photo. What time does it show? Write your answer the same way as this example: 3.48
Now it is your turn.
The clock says 11.50
